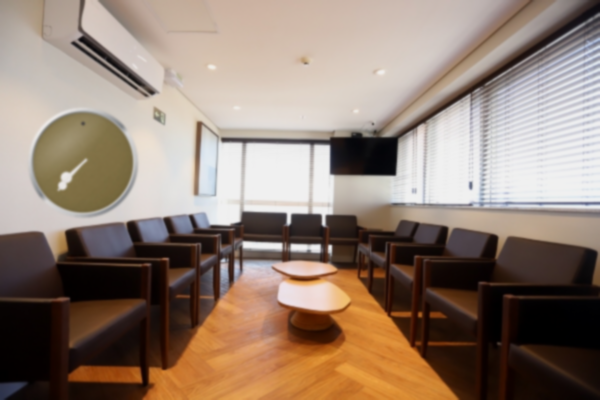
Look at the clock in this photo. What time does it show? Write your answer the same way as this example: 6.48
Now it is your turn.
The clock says 7.37
